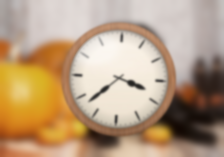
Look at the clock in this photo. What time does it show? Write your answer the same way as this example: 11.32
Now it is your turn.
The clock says 3.38
